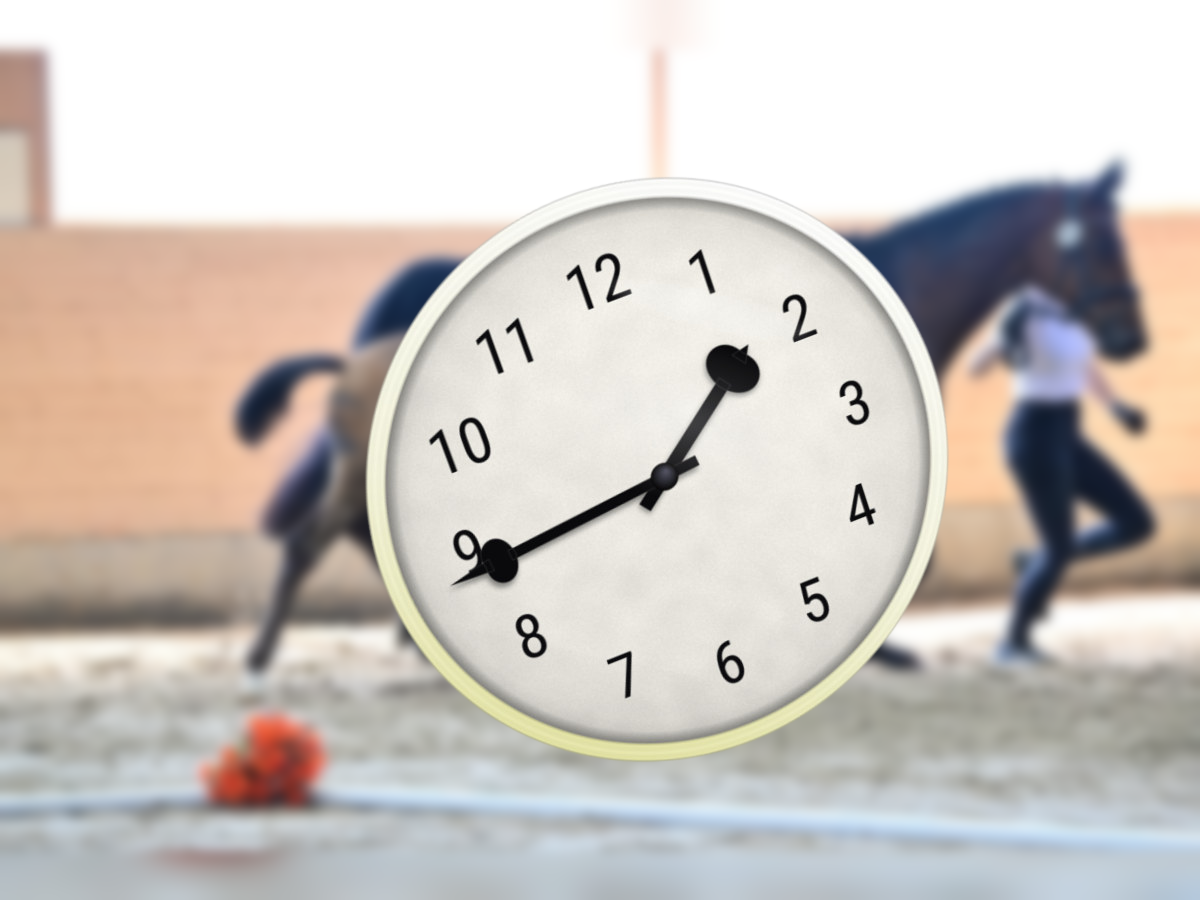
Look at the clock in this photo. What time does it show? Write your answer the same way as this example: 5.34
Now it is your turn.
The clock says 1.44
